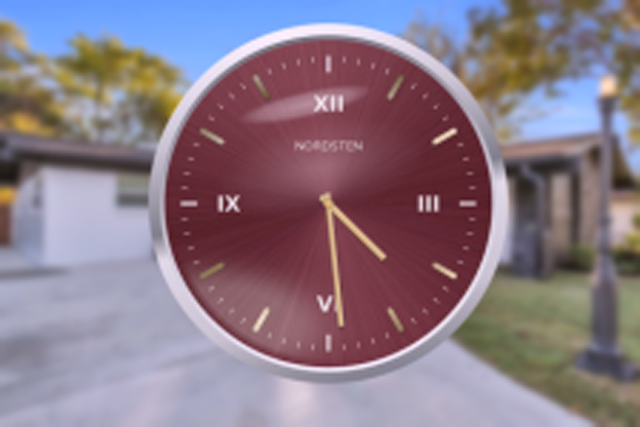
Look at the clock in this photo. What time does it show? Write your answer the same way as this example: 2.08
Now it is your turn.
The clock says 4.29
